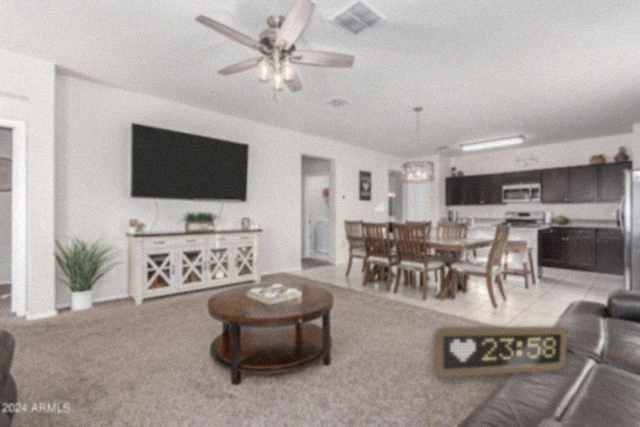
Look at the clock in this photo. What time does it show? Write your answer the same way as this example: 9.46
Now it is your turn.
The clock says 23.58
